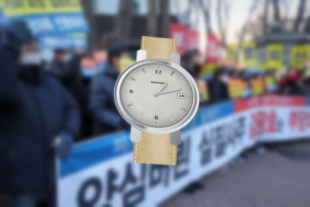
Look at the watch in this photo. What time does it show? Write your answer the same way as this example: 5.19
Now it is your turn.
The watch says 1.12
